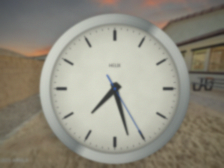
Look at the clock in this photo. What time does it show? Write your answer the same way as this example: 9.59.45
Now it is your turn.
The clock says 7.27.25
